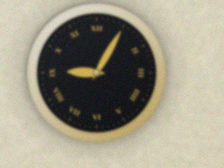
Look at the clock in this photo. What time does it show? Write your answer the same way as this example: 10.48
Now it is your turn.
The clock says 9.05
